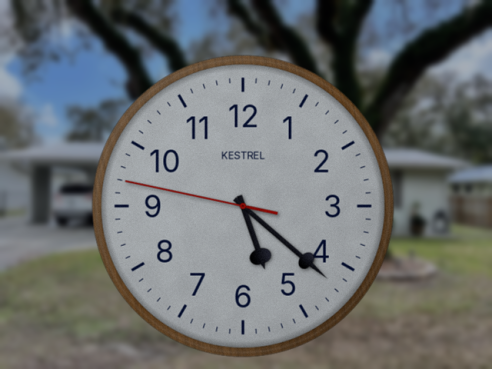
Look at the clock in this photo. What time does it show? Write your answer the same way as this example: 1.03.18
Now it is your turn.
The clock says 5.21.47
